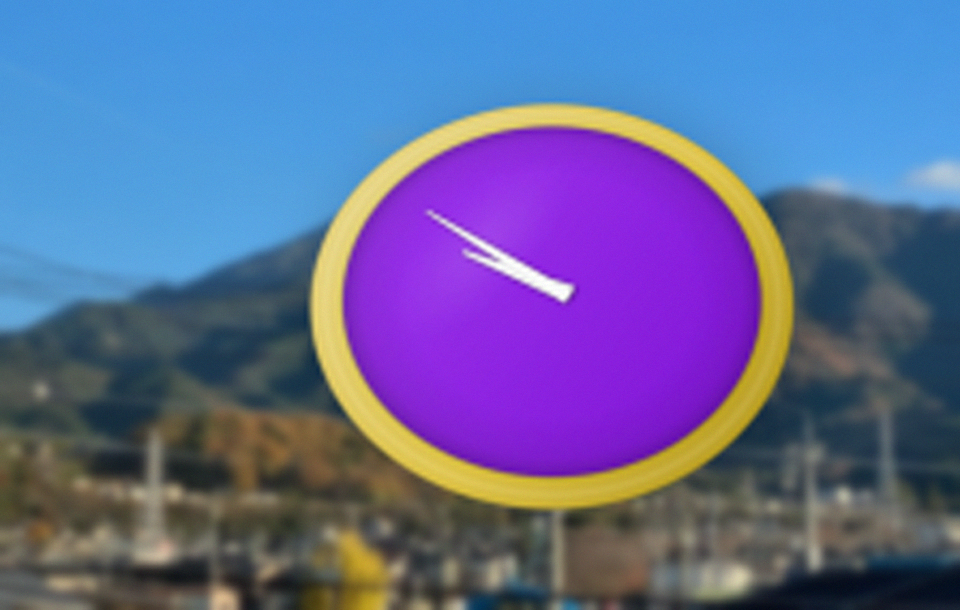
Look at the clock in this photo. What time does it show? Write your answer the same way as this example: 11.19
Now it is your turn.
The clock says 9.51
